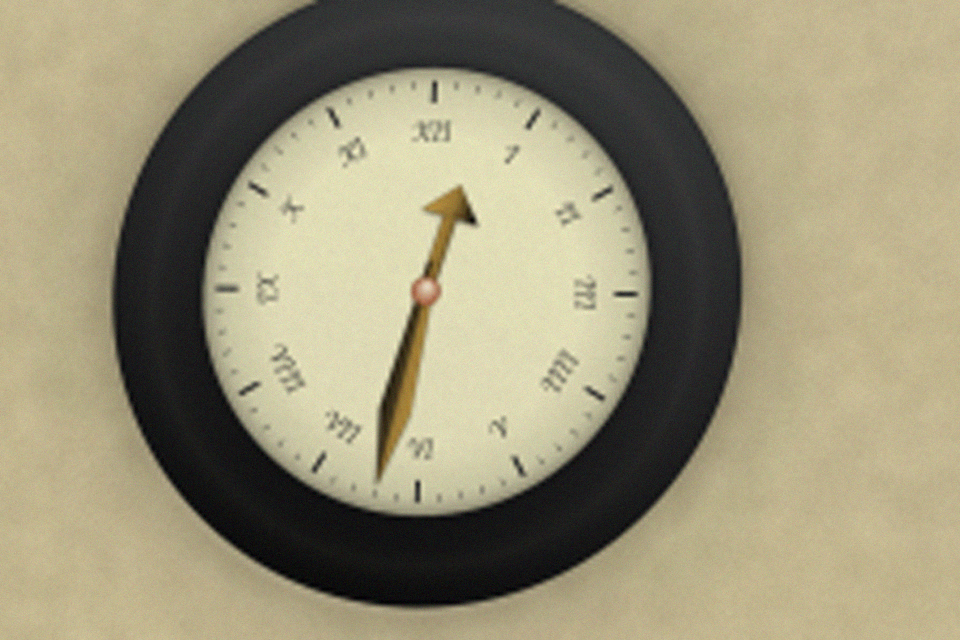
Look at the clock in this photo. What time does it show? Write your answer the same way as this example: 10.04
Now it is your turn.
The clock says 12.32
